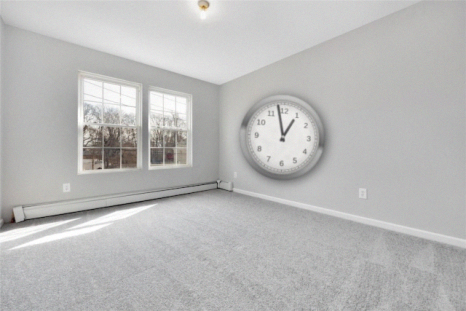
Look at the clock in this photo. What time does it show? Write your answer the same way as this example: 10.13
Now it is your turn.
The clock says 12.58
